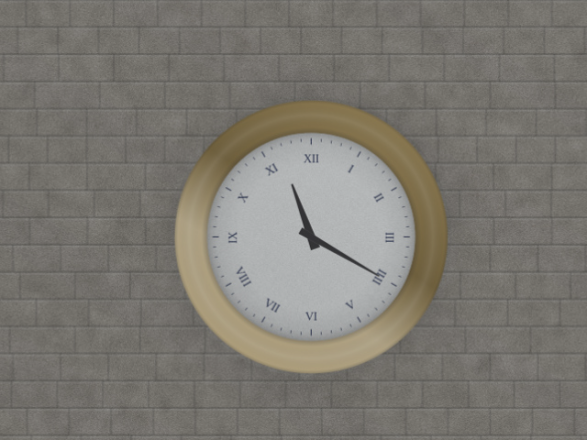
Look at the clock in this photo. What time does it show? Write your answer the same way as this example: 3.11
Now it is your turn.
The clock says 11.20
